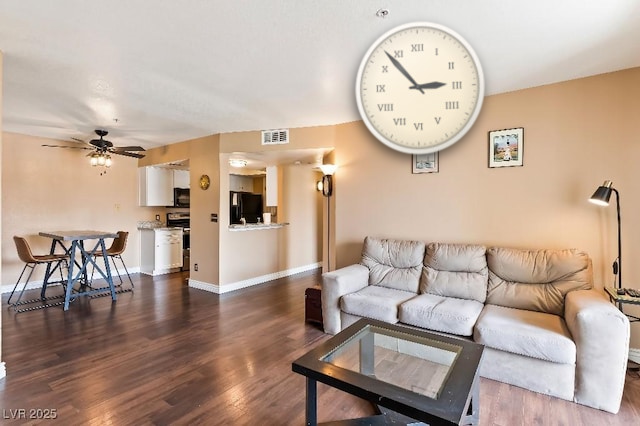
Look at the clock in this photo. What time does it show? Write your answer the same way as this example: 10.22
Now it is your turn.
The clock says 2.53
